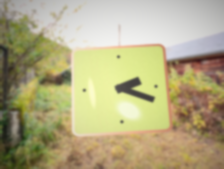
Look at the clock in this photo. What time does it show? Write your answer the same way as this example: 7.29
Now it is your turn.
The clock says 2.19
